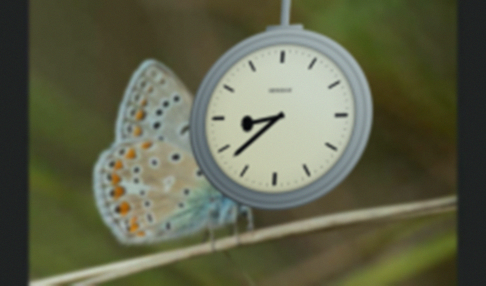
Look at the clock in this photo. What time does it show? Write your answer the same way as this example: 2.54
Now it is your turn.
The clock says 8.38
